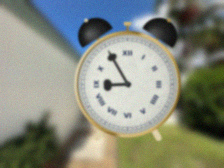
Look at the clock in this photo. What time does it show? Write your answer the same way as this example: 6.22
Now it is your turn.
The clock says 8.55
